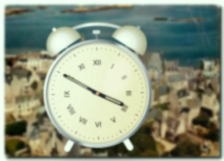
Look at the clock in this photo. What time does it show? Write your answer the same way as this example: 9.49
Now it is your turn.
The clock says 3.50
